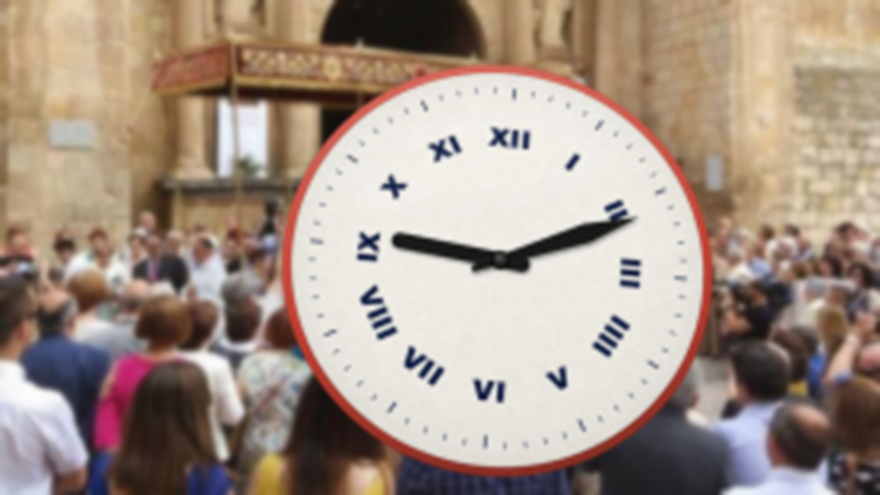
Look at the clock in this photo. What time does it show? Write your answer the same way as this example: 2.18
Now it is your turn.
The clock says 9.11
